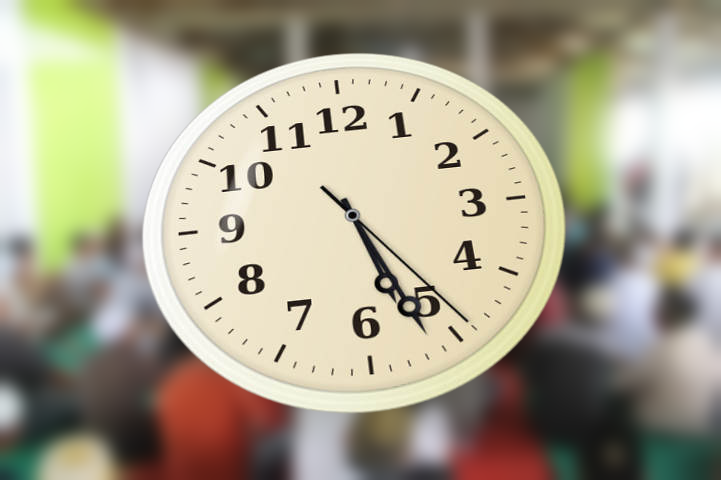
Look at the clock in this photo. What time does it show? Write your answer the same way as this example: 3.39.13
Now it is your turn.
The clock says 5.26.24
